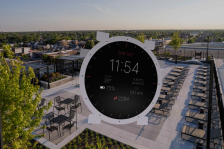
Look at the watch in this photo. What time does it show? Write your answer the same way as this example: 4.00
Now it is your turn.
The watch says 11.54
